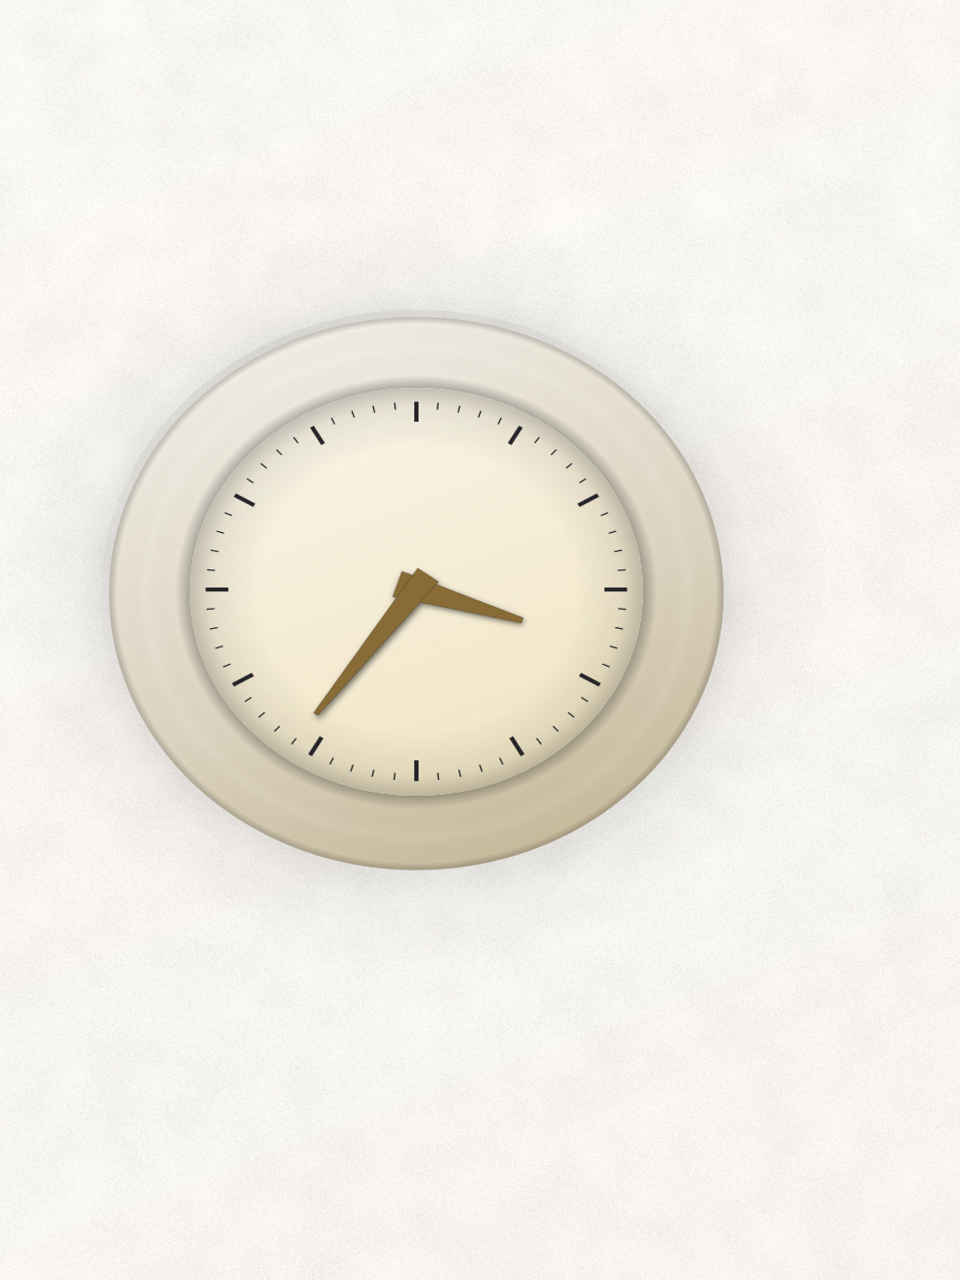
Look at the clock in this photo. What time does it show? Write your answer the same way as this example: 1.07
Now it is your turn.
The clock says 3.36
